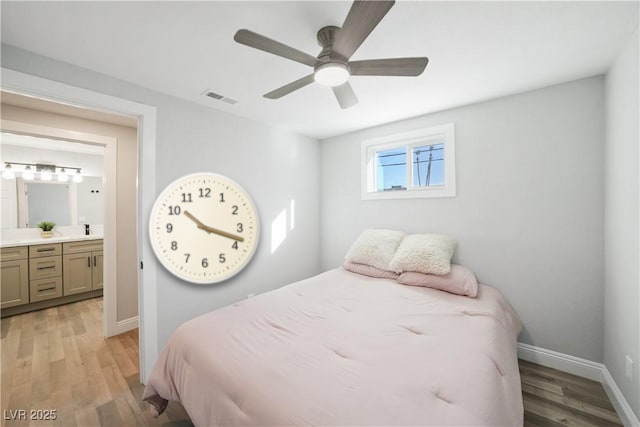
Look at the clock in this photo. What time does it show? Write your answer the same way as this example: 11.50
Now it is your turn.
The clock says 10.18
